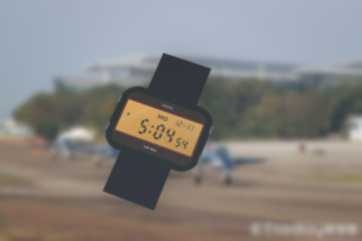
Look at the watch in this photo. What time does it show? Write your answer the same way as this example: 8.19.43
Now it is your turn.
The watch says 5.04.54
